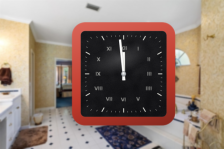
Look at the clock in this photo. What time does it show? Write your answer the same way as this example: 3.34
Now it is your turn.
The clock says 11.59
